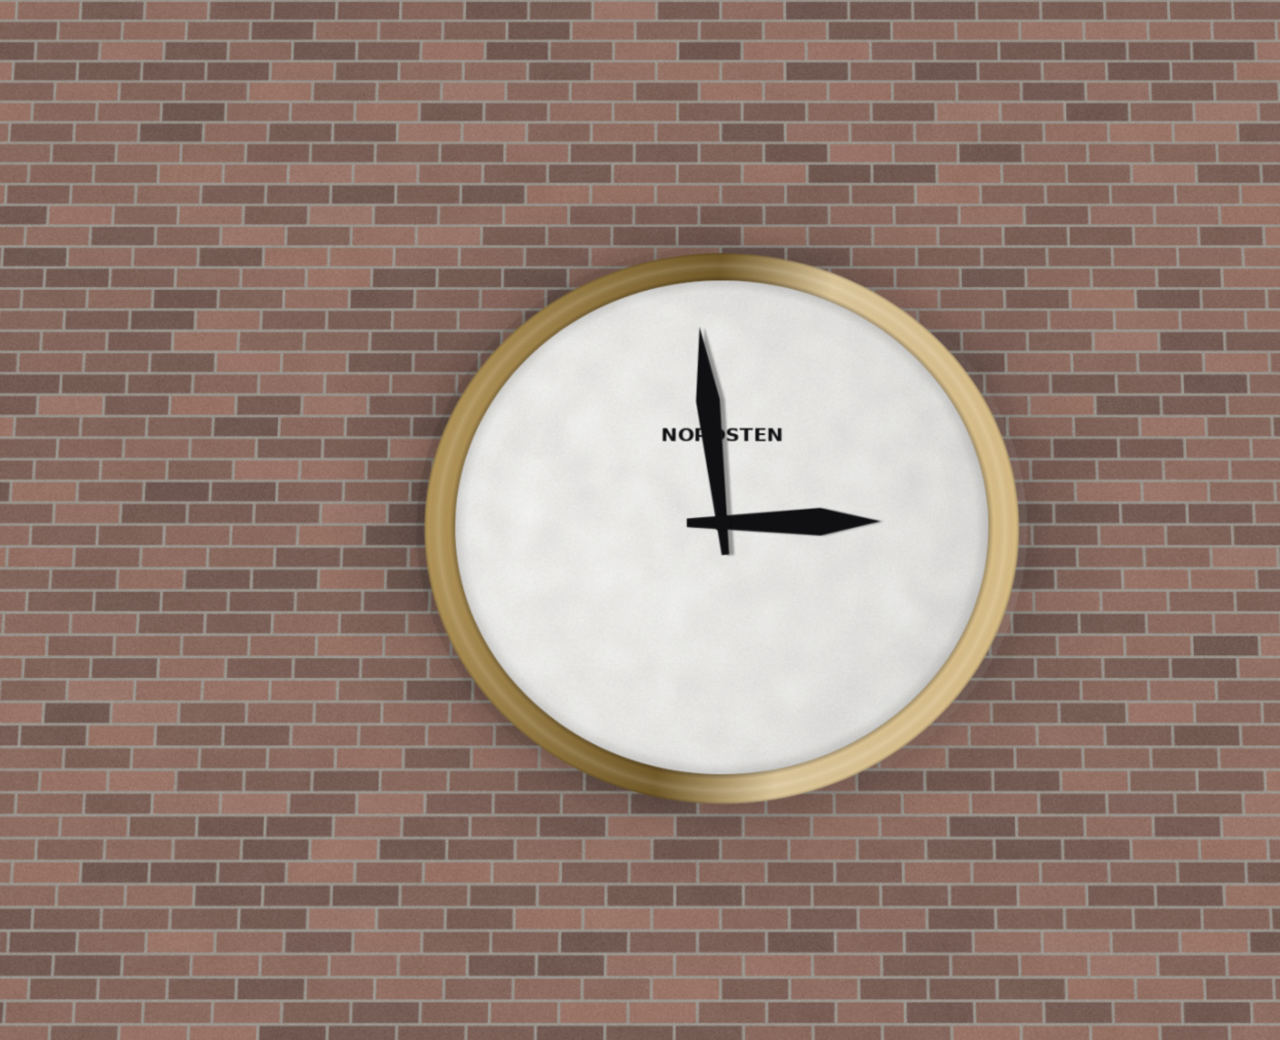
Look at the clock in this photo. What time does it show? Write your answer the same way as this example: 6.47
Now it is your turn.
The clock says 2.59
